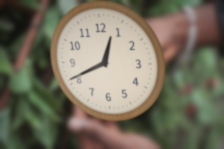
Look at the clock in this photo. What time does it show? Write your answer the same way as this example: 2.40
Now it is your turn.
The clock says 12.41
